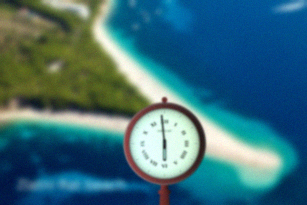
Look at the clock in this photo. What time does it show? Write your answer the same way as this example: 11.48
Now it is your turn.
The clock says 5.59
